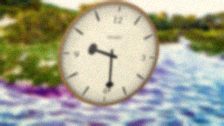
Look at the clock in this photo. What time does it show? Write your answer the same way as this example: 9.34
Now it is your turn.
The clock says 9.29
